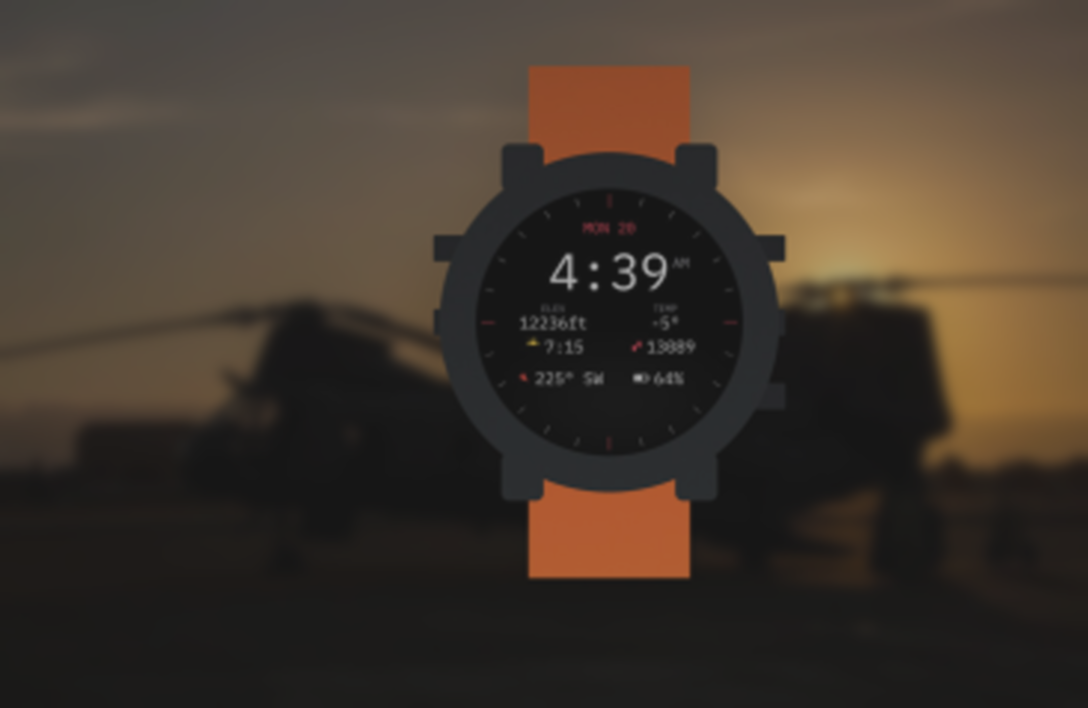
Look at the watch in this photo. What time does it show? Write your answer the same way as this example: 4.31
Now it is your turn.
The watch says 4.39
